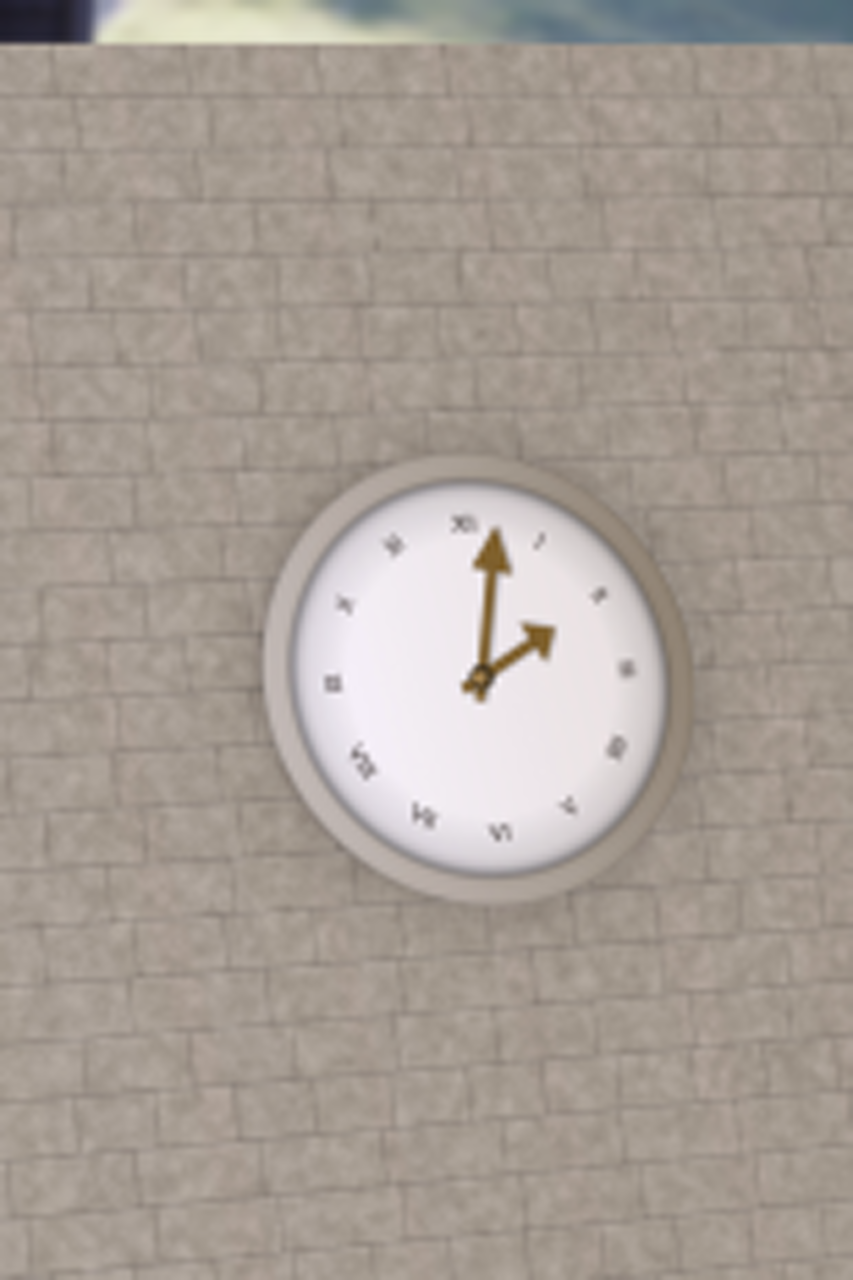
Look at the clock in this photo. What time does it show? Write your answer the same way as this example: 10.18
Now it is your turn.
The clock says 2.02
